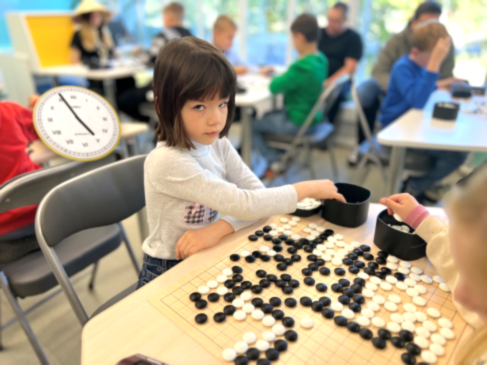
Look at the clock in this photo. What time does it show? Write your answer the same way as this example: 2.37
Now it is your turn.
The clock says 4.56
